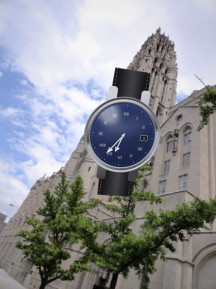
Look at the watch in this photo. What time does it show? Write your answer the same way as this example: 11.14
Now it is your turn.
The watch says 6.36
